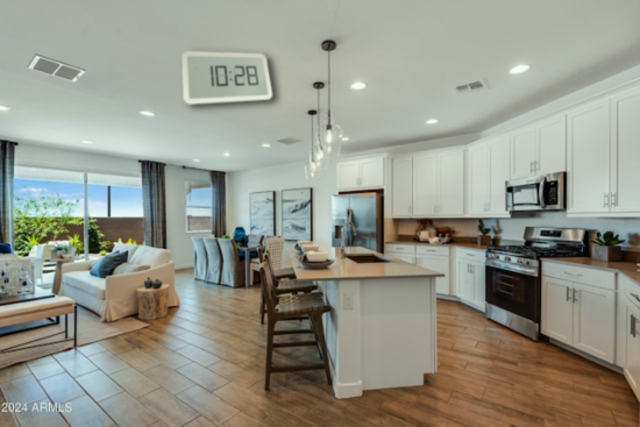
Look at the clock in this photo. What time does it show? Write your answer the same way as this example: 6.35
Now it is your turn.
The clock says 10.28
